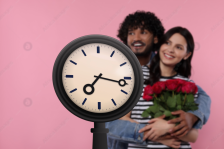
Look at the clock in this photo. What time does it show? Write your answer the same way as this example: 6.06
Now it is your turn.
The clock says 7.17
